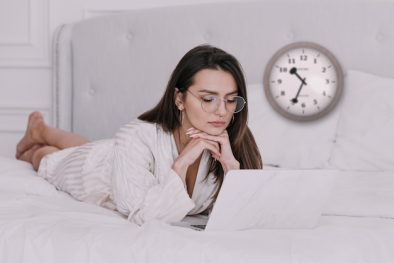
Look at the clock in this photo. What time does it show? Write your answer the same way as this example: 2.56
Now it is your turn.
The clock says 10.34
